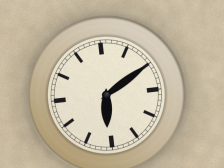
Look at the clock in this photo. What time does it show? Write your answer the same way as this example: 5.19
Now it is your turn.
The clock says 6.10
